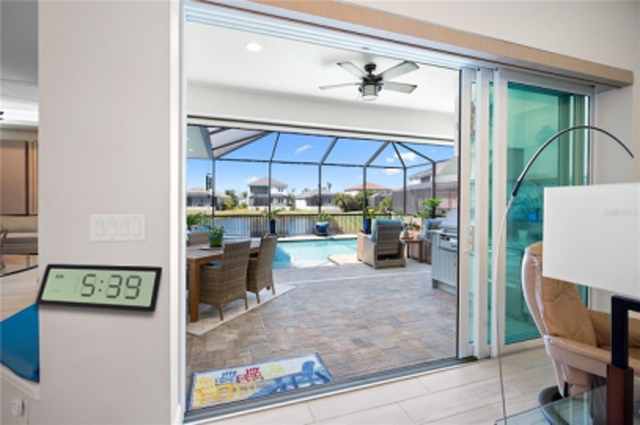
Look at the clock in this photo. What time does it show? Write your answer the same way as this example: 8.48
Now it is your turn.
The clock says 5.39
